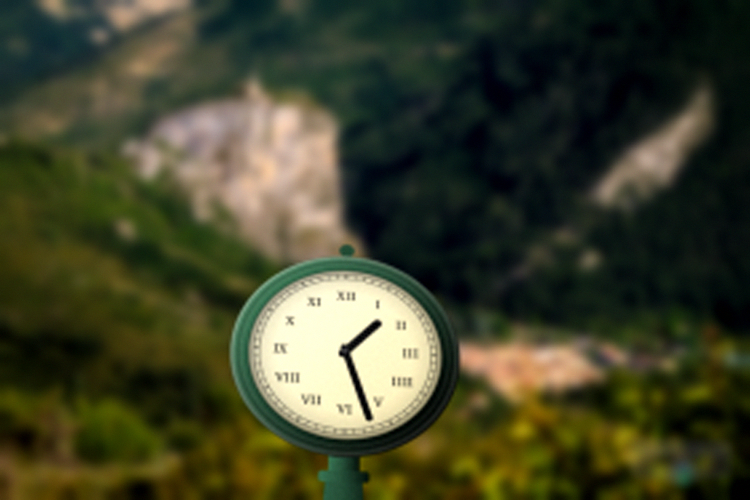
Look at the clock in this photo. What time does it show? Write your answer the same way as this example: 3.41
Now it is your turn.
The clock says 1.27
